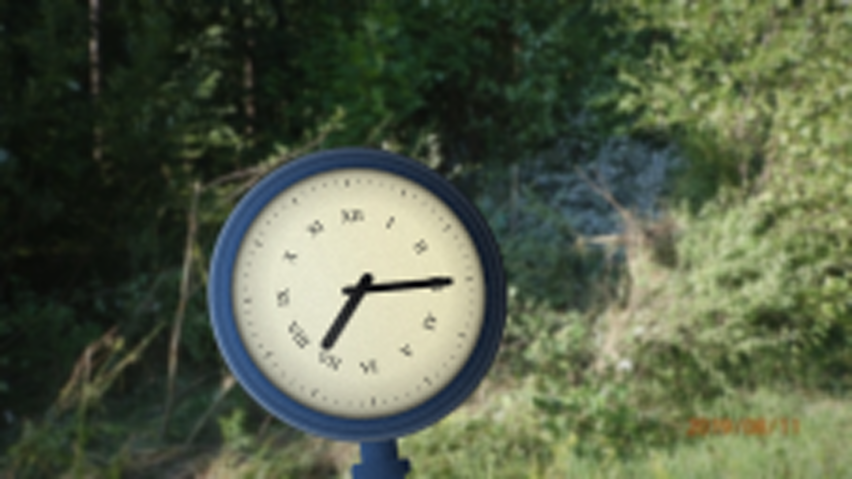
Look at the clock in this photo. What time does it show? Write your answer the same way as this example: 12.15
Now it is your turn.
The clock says 7.15
